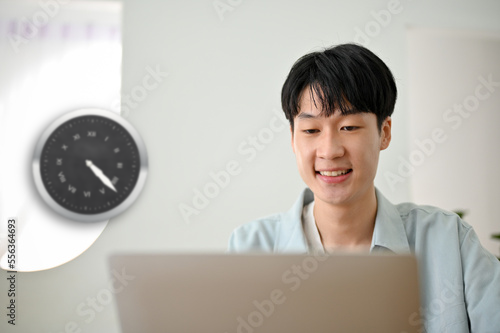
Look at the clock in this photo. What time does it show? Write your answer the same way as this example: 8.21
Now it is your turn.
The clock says 4.22
